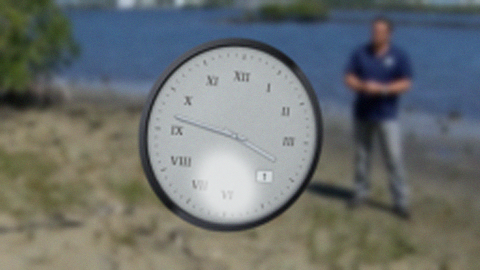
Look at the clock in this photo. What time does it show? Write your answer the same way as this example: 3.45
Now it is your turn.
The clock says 3.47
